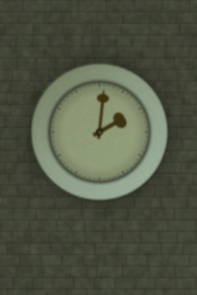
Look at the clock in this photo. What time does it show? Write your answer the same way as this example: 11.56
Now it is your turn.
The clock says 2.01
